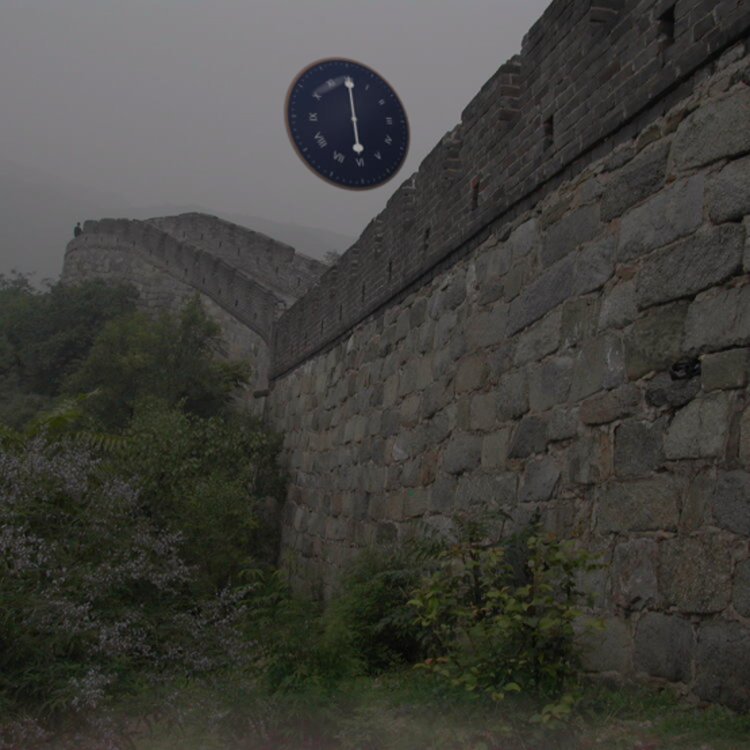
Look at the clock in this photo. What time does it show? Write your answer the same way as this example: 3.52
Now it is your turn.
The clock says 6.00
